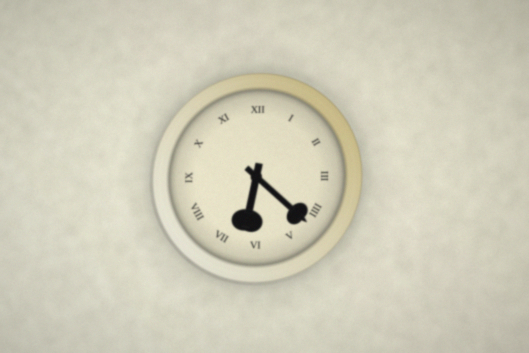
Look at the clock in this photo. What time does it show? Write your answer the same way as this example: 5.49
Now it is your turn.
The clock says 6.22
